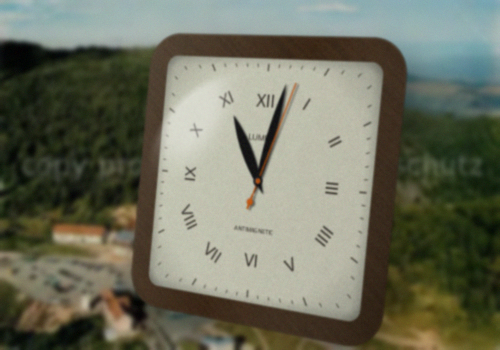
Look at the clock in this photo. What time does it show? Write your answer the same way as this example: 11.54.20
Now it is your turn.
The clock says 11.02.03
